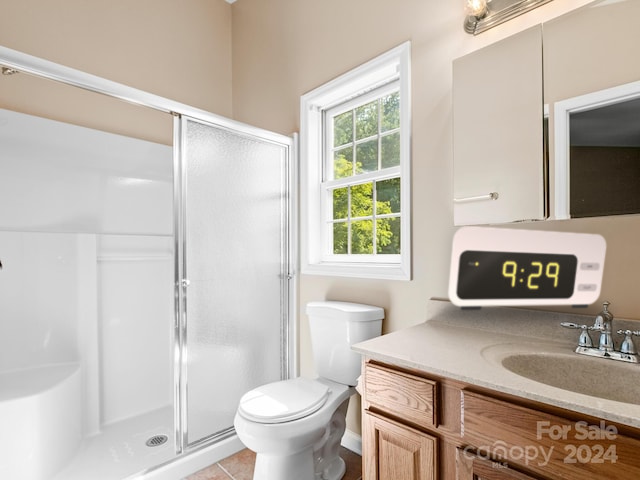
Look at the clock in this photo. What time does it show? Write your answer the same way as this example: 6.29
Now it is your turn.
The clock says 9.29
